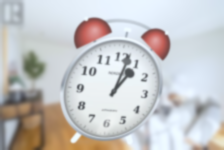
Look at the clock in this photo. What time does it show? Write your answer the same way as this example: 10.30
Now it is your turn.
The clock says 1.02
